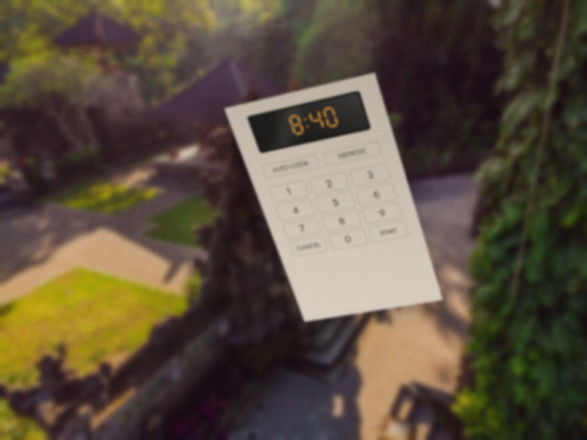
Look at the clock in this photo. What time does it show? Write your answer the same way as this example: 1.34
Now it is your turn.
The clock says 8.40
